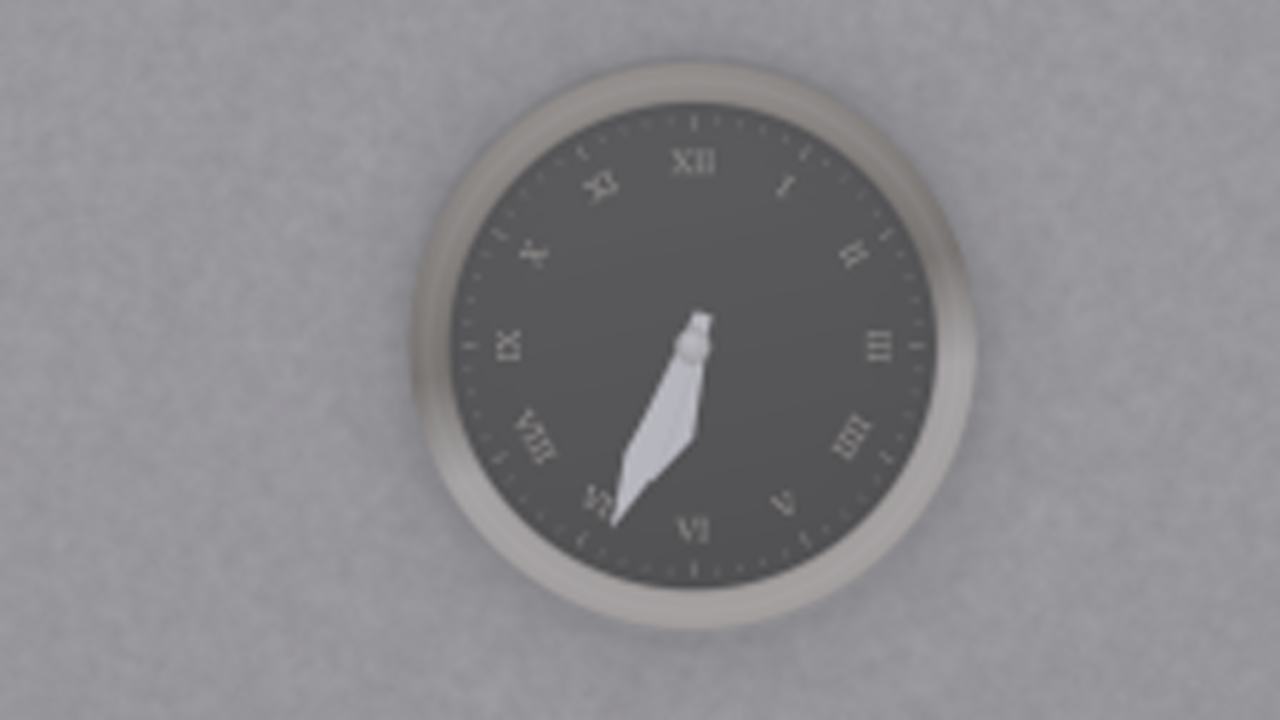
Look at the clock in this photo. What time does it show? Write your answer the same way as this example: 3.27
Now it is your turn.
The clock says 6.34
